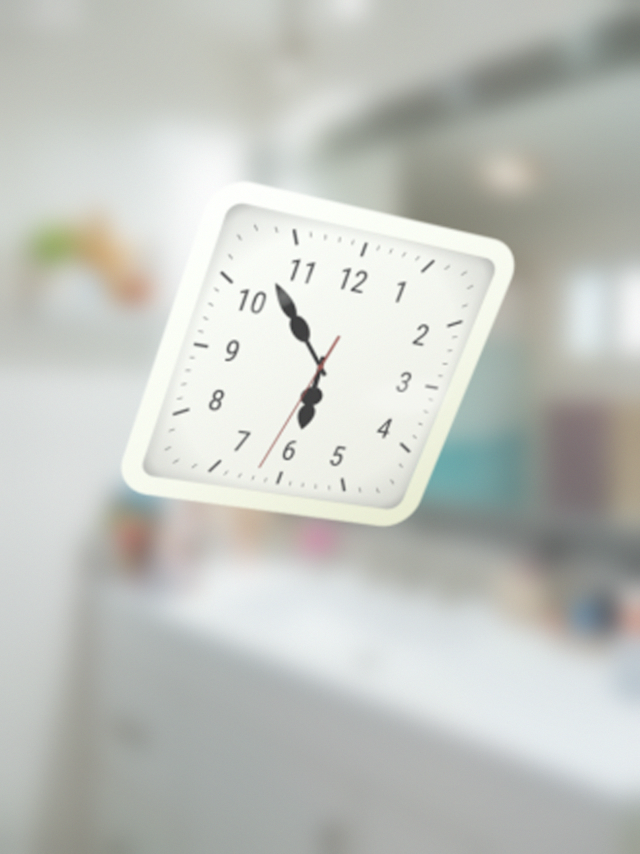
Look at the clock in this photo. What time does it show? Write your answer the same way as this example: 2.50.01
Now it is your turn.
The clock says 5.52.32
